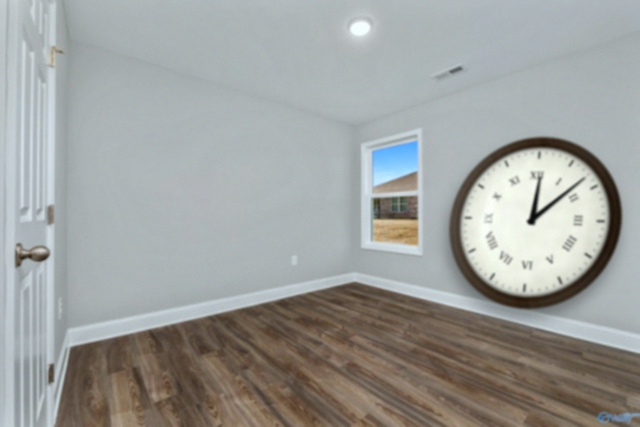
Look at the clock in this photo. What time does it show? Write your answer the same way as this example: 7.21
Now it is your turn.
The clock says 12.08
